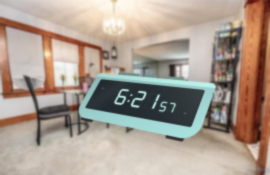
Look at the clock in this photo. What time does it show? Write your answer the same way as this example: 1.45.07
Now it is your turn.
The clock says 6.21.57
